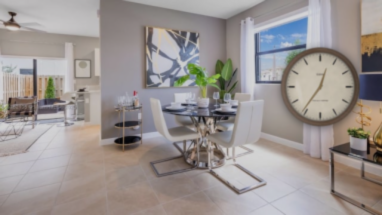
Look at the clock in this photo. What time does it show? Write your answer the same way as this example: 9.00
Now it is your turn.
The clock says 12.36
